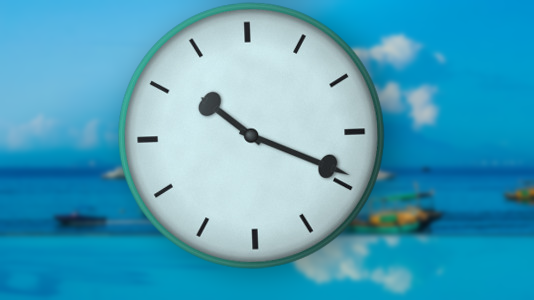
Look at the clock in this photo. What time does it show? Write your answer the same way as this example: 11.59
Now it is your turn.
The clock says 10.19
